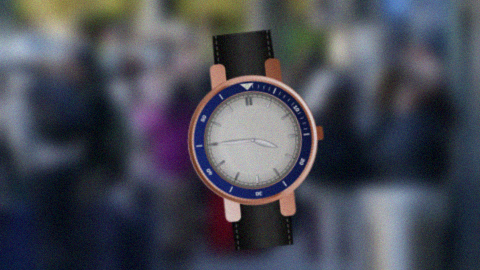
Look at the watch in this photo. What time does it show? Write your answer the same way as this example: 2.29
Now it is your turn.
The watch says 3.45
